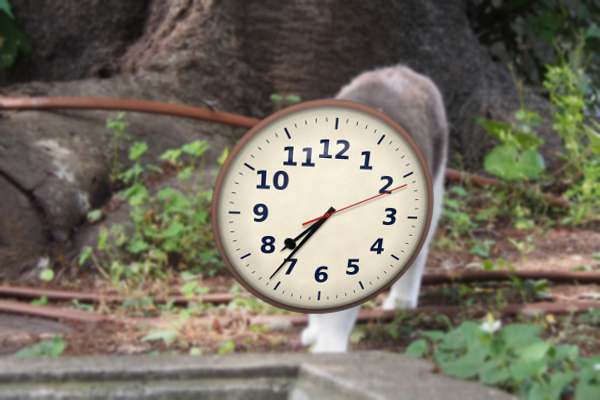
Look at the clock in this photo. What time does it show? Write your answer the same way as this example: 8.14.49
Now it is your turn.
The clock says 7.36.11
